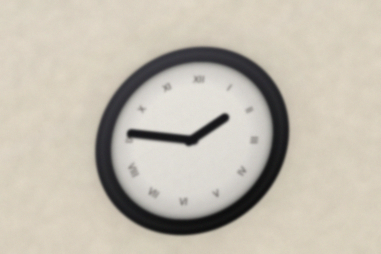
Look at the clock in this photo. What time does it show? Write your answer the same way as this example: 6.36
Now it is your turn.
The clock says 1.46
